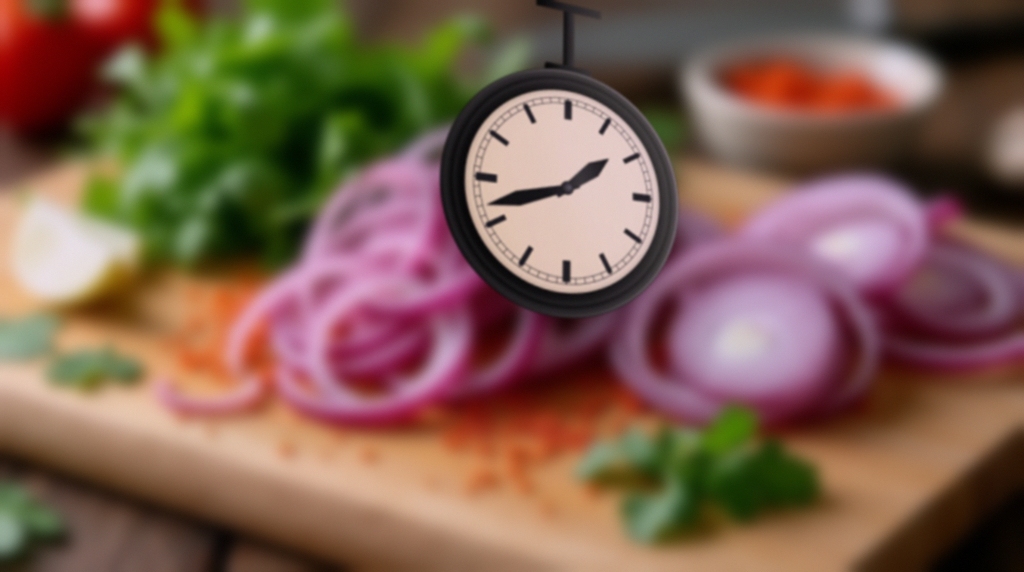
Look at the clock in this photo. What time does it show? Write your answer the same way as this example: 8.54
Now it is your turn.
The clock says 1.42
